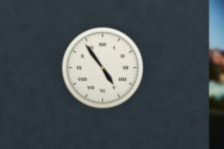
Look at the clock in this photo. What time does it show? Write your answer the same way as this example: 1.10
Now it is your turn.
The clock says 4.54
